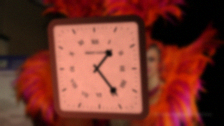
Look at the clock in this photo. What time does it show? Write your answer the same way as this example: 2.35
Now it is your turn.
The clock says 1.24
